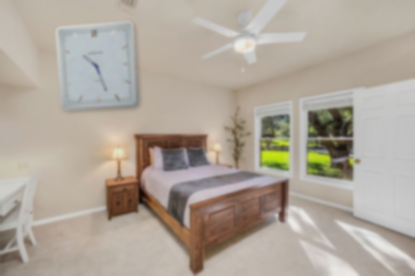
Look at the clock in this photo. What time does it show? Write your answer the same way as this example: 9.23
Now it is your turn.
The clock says 10.27
